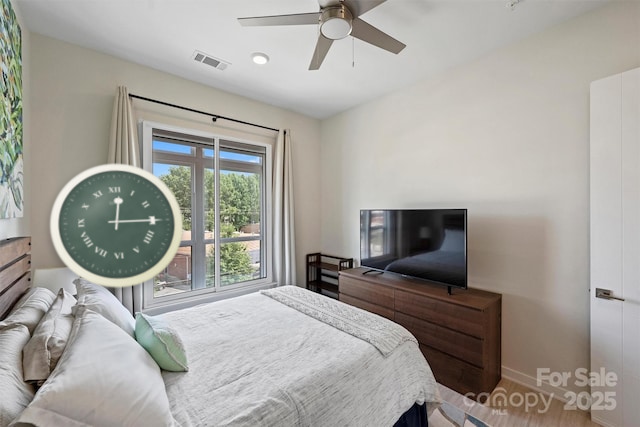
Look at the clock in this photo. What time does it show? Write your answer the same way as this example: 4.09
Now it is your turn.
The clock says 12.15
